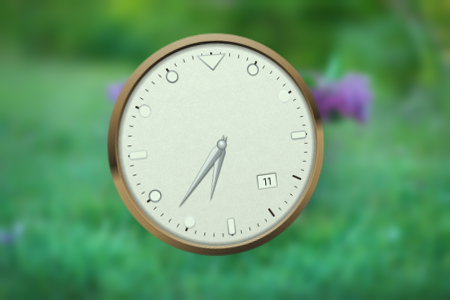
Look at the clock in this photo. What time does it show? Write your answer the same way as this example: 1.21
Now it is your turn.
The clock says 6.37
